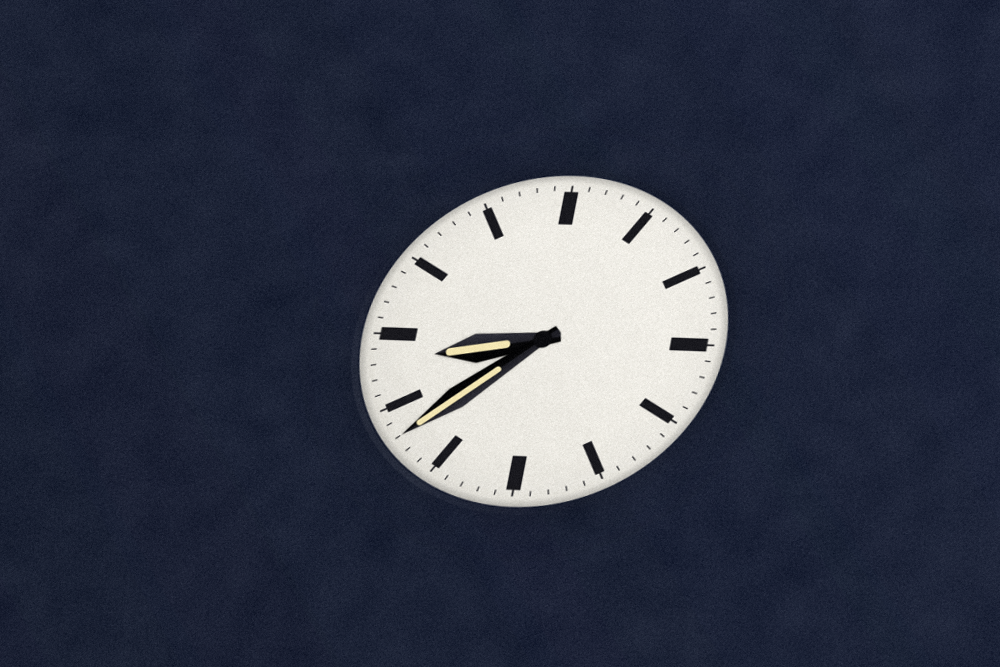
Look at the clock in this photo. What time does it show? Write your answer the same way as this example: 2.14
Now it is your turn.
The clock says 8.38
